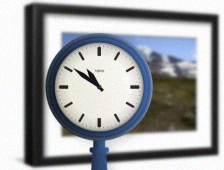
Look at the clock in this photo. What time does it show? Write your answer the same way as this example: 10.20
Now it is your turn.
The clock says 10.51
